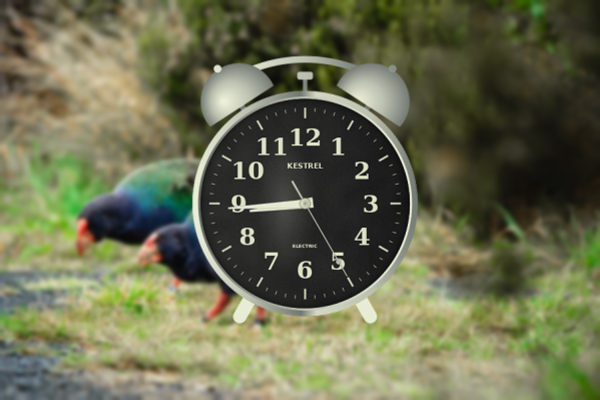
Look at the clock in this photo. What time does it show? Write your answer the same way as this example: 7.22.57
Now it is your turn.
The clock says 8.44.25
